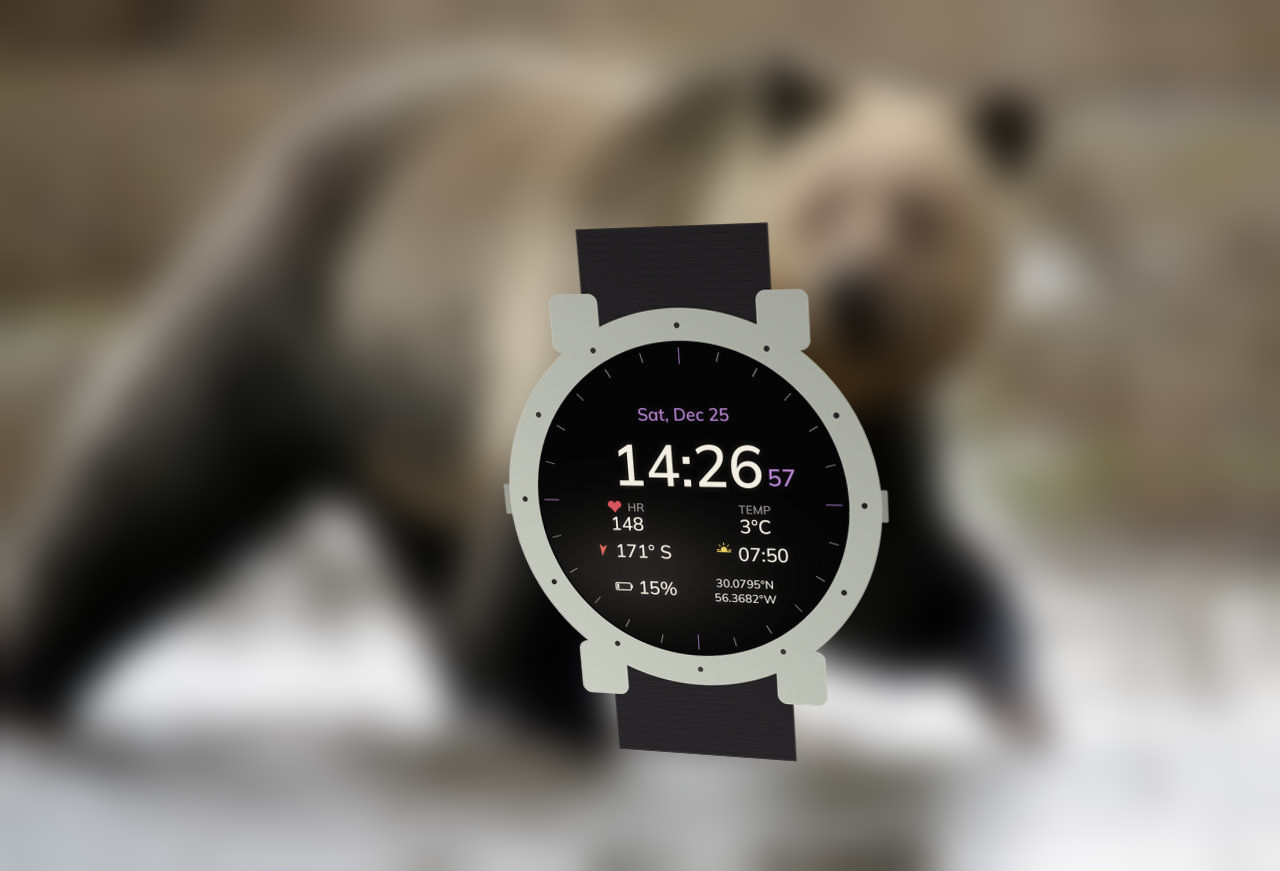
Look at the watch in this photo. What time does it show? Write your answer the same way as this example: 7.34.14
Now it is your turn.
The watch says 14.26.57
